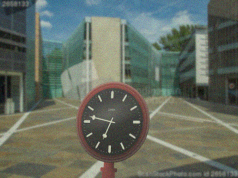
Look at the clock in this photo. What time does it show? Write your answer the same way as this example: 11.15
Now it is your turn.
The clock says 6.47
